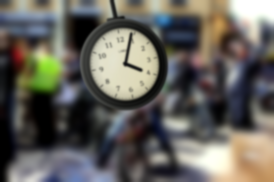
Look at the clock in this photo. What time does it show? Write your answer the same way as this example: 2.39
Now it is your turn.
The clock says 4.04
